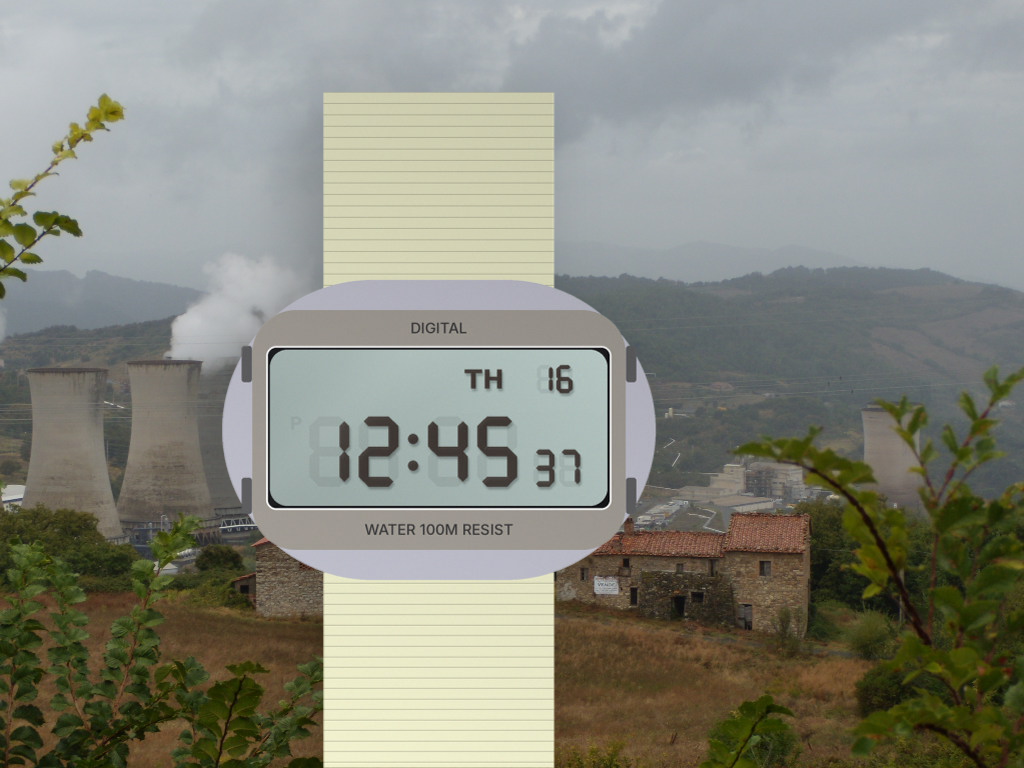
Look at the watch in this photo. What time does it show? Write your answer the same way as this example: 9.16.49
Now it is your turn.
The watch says 12.45.37
